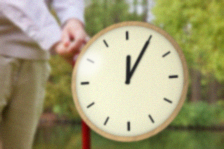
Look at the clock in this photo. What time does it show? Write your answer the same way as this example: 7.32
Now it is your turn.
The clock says 12.05
